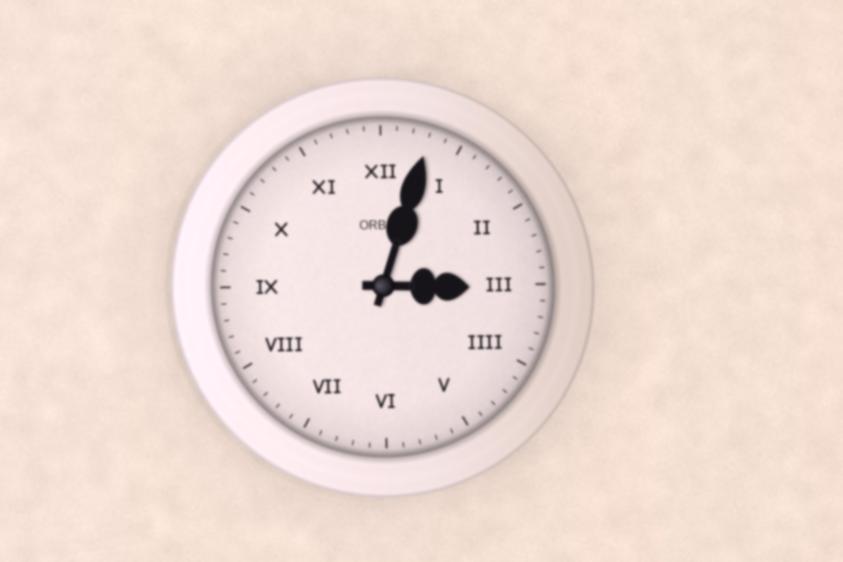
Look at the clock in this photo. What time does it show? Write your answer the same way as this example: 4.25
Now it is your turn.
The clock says 3.03
